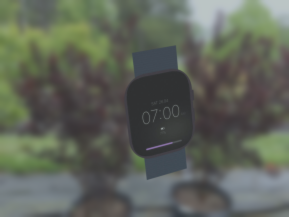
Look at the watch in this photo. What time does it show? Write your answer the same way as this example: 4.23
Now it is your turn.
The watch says 7.00
